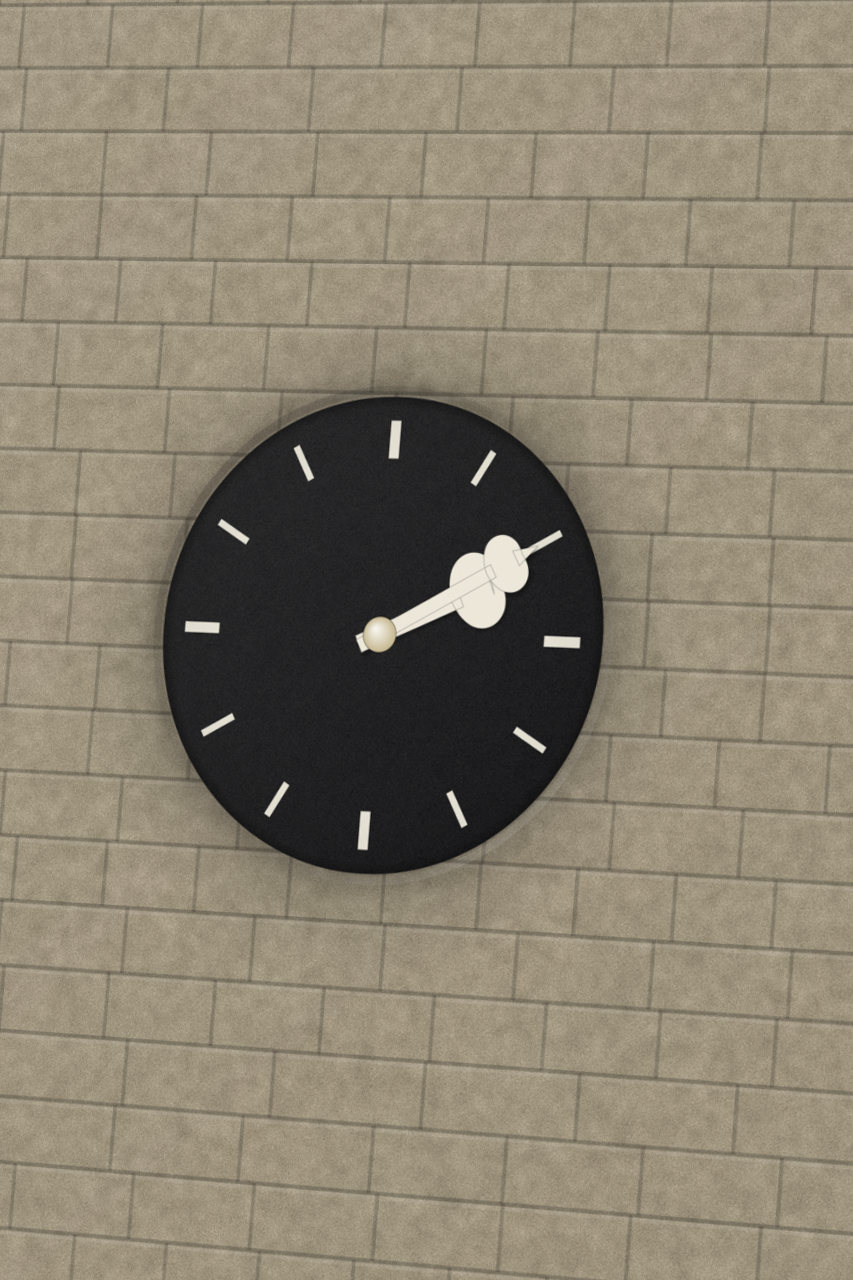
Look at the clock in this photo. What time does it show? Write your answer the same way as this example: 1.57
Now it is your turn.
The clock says 2.10
